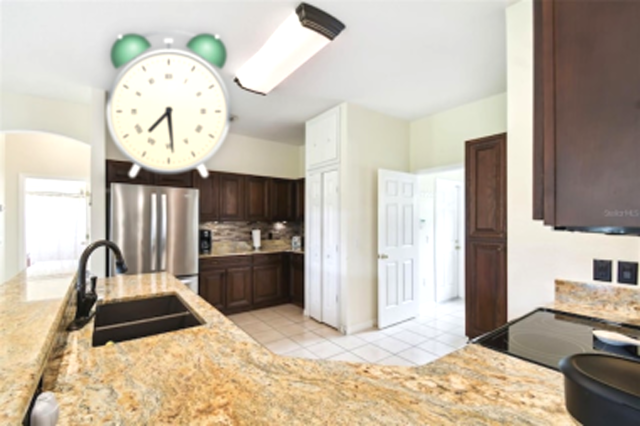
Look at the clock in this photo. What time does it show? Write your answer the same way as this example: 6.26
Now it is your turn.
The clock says 7.29
